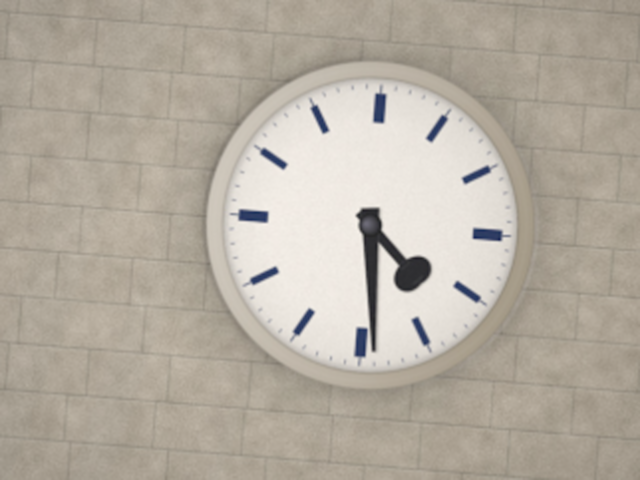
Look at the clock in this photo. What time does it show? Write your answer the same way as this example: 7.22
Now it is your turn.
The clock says 4.29
